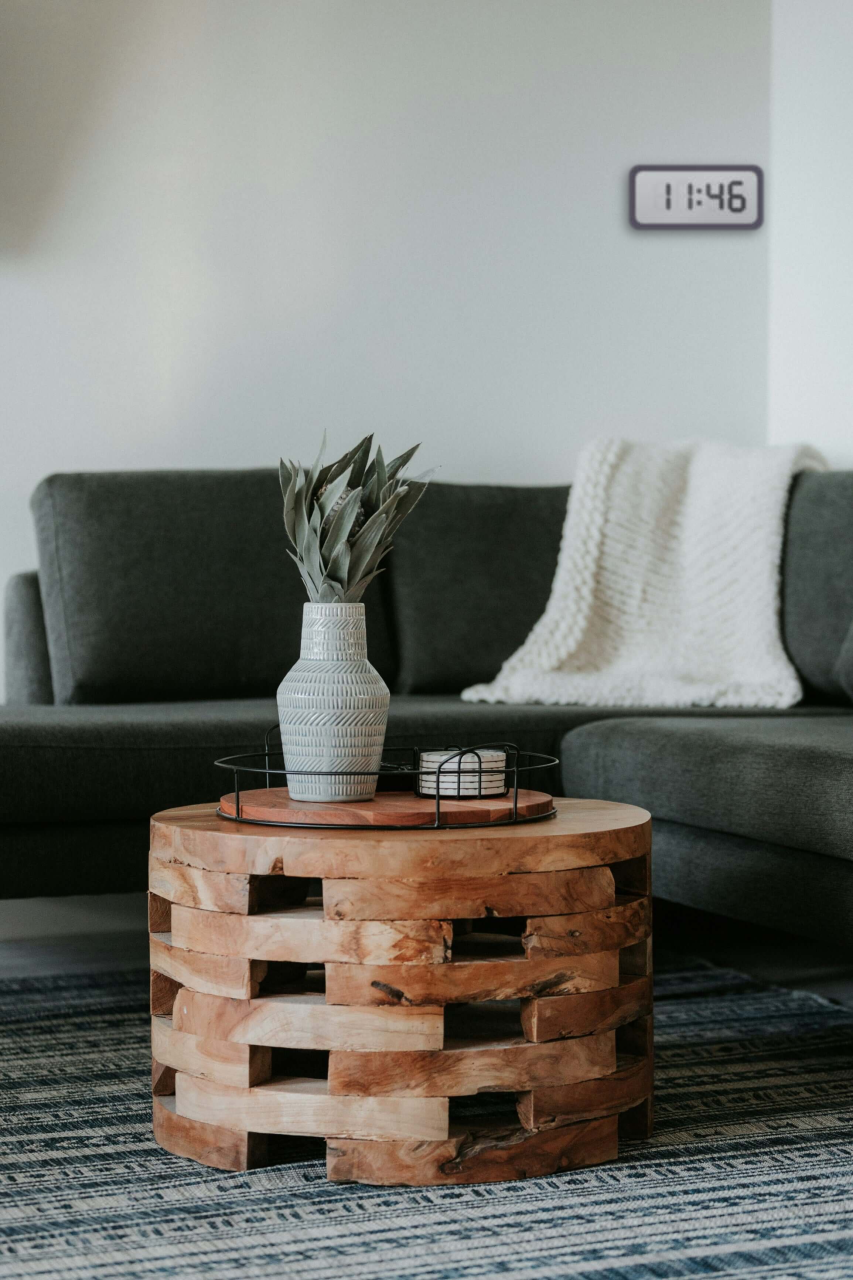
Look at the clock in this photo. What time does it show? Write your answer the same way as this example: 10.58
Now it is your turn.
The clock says 11.46
